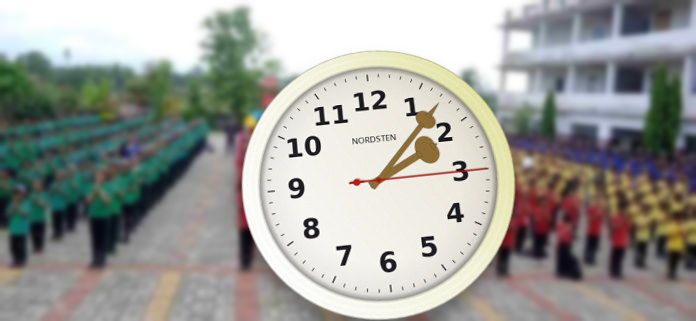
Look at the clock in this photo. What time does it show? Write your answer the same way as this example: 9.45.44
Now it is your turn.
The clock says 2.07.15
